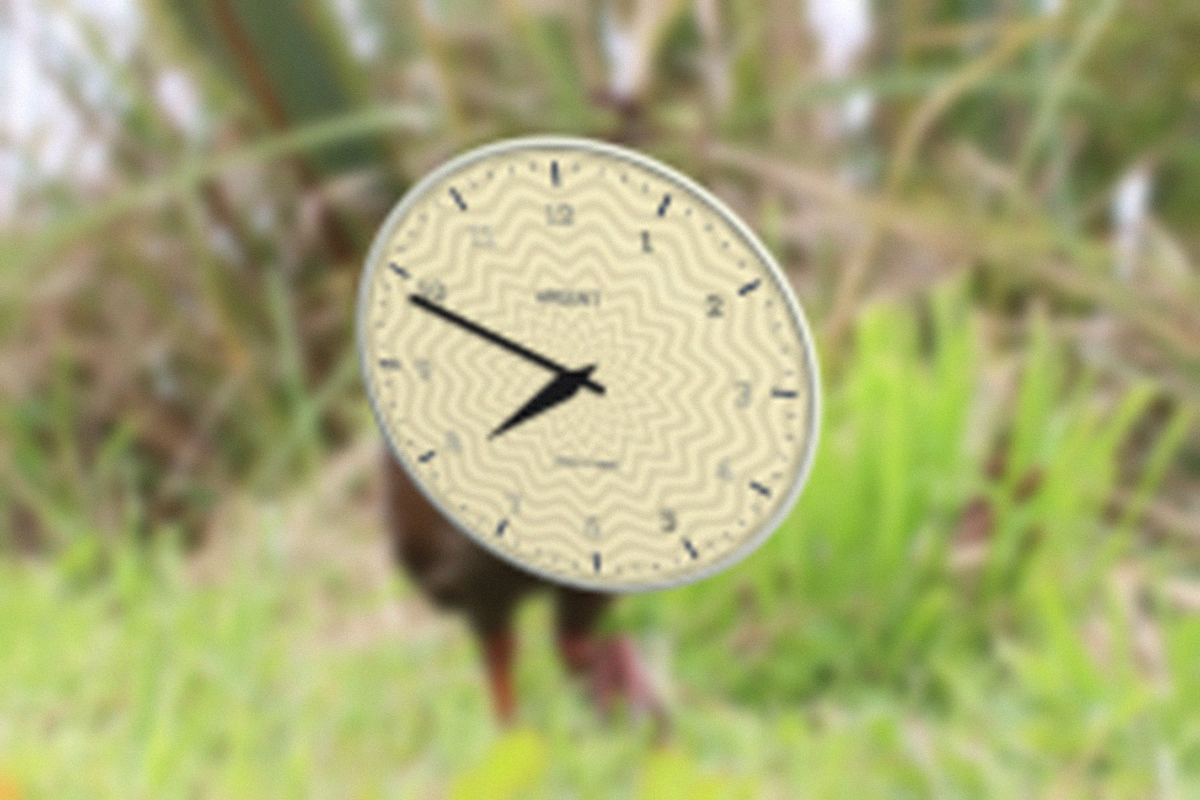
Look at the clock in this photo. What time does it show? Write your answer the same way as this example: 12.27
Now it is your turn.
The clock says 7.49
